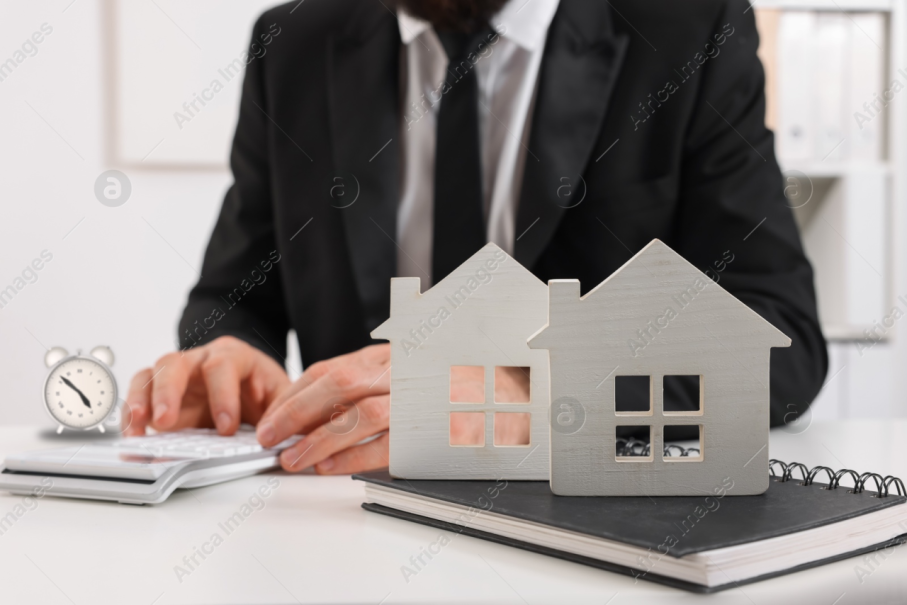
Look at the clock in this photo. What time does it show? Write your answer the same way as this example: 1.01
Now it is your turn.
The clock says 4.52
